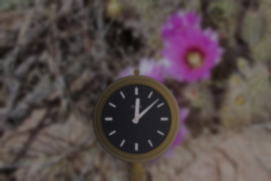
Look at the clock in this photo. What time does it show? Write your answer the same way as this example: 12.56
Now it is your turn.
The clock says 12.08
